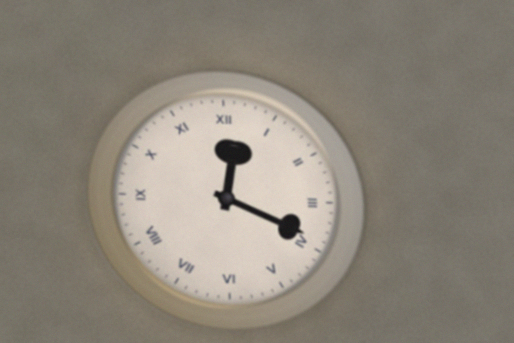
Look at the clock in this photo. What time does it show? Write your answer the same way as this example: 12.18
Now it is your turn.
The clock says 12.19
